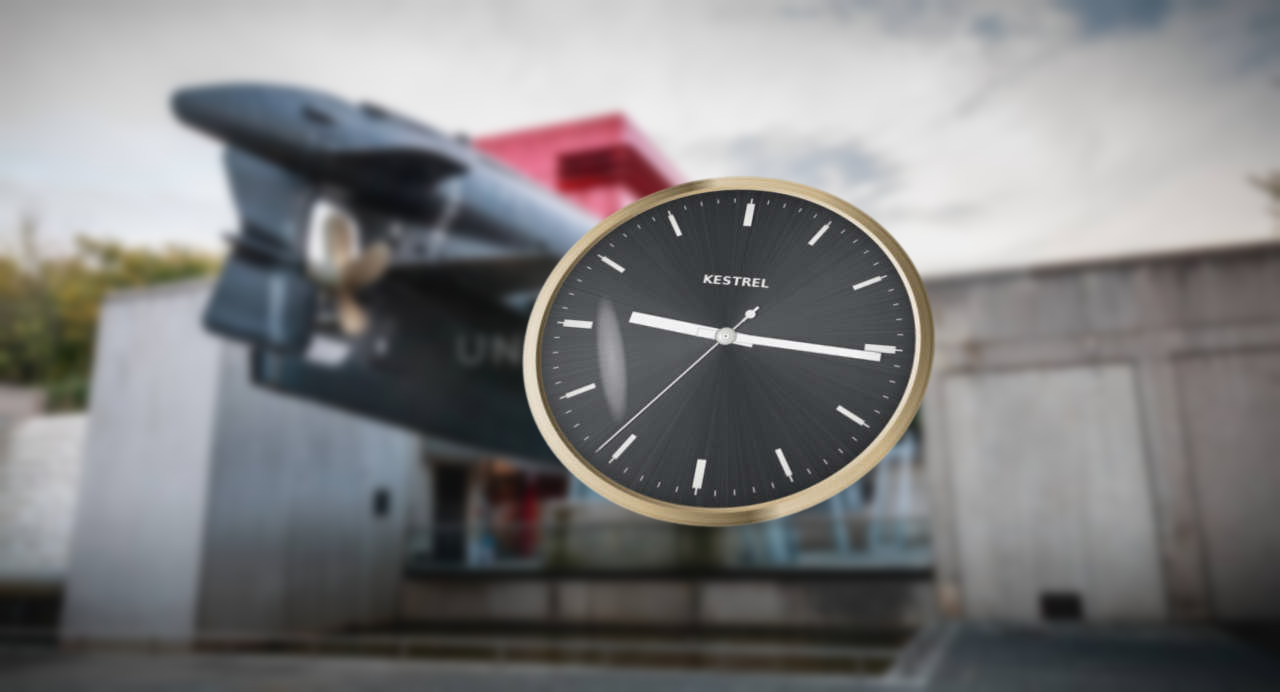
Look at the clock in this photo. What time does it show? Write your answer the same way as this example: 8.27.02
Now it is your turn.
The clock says 9.15.36
